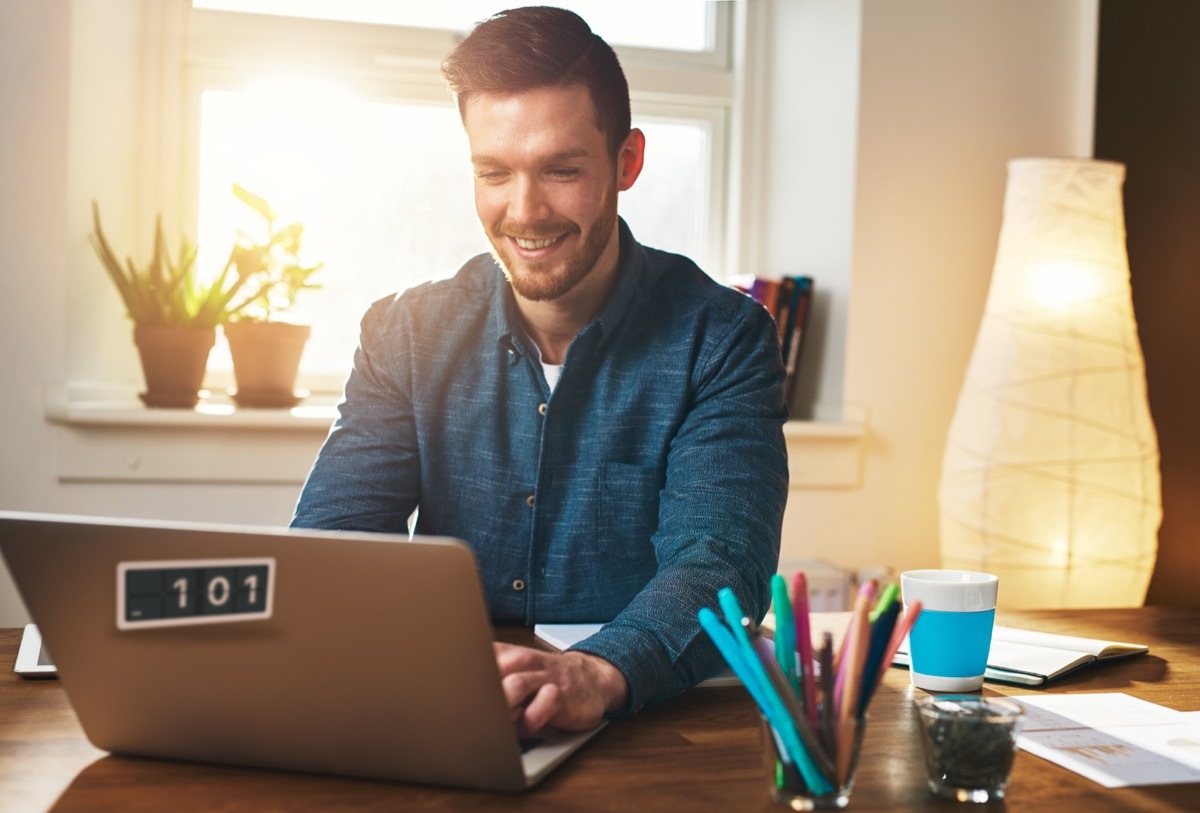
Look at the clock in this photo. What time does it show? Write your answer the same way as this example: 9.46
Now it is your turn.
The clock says 1.01
